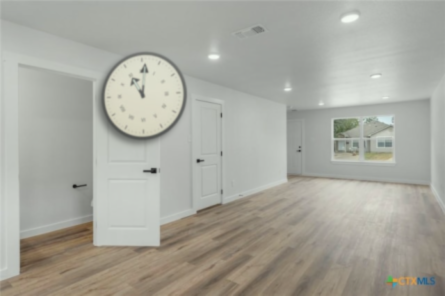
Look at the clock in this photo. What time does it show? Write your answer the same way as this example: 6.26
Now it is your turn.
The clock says 11.01
